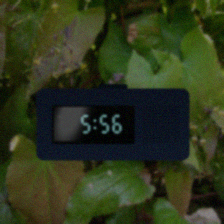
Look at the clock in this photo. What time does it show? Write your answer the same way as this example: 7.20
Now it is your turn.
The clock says 5.56
